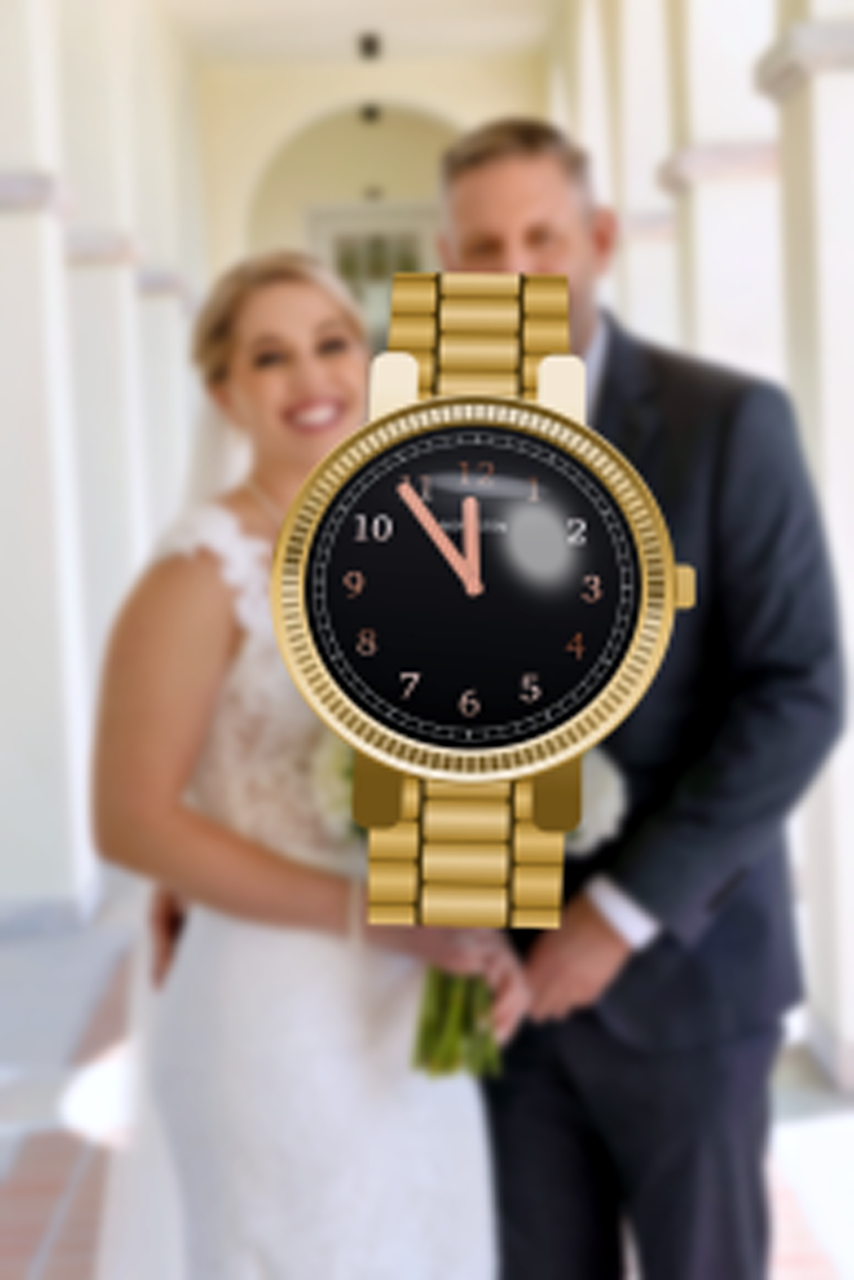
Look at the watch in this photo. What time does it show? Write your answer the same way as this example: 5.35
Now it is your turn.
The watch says 11.54
